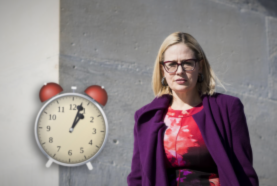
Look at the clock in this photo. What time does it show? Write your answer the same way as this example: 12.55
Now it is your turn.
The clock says 1.03
